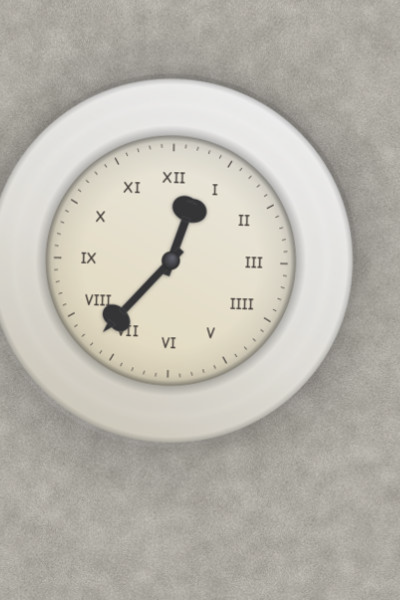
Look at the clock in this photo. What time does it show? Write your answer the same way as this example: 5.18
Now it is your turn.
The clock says 12.37
